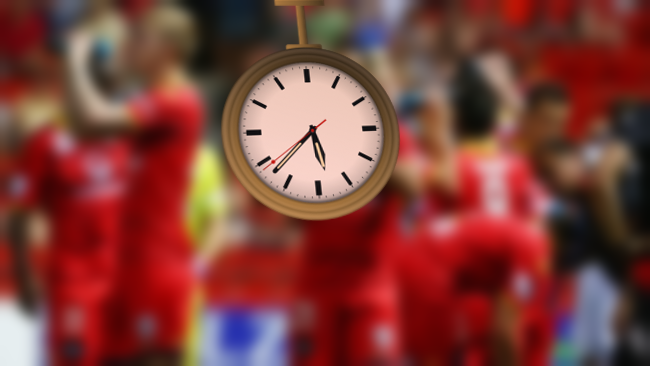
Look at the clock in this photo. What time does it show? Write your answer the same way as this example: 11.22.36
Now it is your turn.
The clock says 5.37.39
